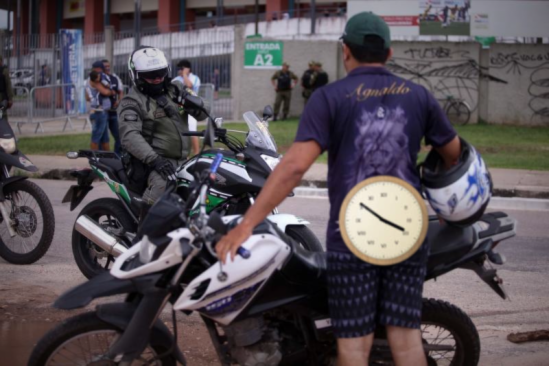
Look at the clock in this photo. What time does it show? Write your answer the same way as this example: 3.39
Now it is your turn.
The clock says 3.51
